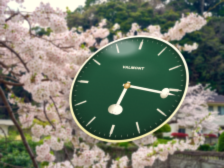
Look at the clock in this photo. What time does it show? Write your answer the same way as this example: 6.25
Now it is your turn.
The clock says 6.16
